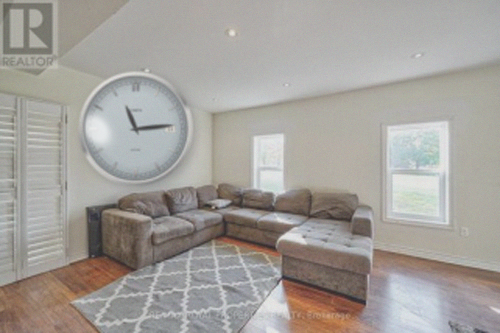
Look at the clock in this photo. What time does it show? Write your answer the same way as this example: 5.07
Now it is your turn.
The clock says 11.14
